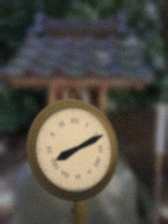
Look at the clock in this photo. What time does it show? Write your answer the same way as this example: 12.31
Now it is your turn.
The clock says 8.11
